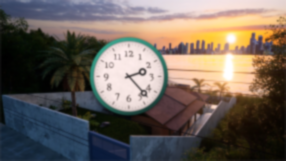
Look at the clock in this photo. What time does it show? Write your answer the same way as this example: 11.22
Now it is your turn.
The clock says 2.23
